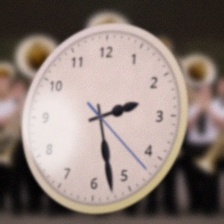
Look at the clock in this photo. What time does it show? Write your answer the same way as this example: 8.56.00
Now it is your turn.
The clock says 2.27.22
